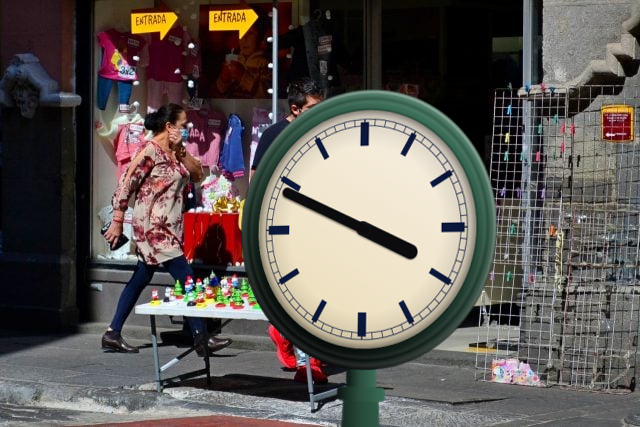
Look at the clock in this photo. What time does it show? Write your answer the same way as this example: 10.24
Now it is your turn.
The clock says 3.49
